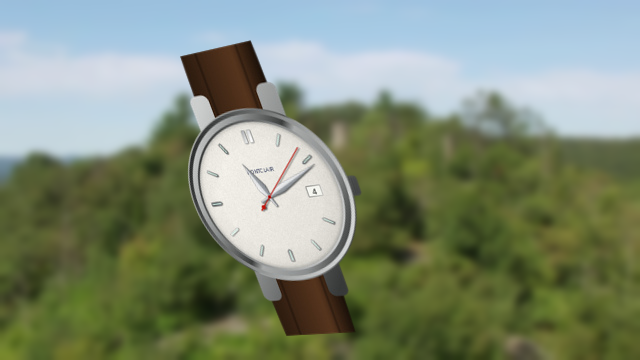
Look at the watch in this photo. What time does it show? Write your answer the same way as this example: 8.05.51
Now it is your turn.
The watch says 11.11.08
